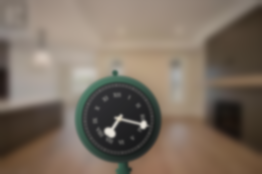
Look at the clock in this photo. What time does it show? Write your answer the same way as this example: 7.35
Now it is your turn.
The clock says 7.18
